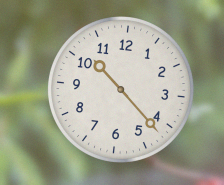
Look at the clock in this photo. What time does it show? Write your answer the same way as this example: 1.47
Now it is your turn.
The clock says 10.22
